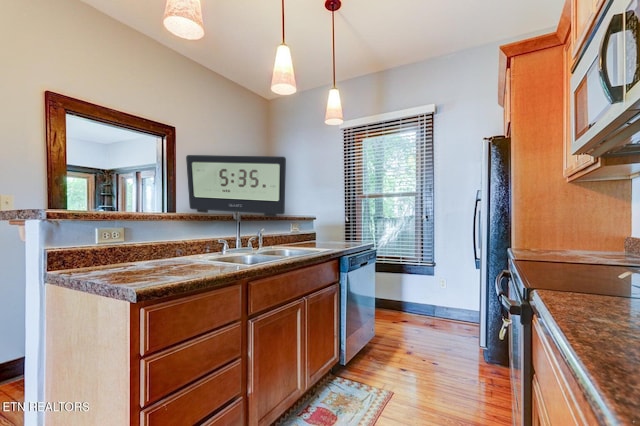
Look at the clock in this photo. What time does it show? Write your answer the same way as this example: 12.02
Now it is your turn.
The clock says 5.35
